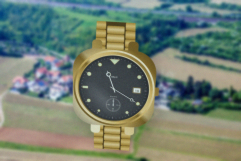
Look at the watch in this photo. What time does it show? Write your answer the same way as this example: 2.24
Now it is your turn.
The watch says 11.20
